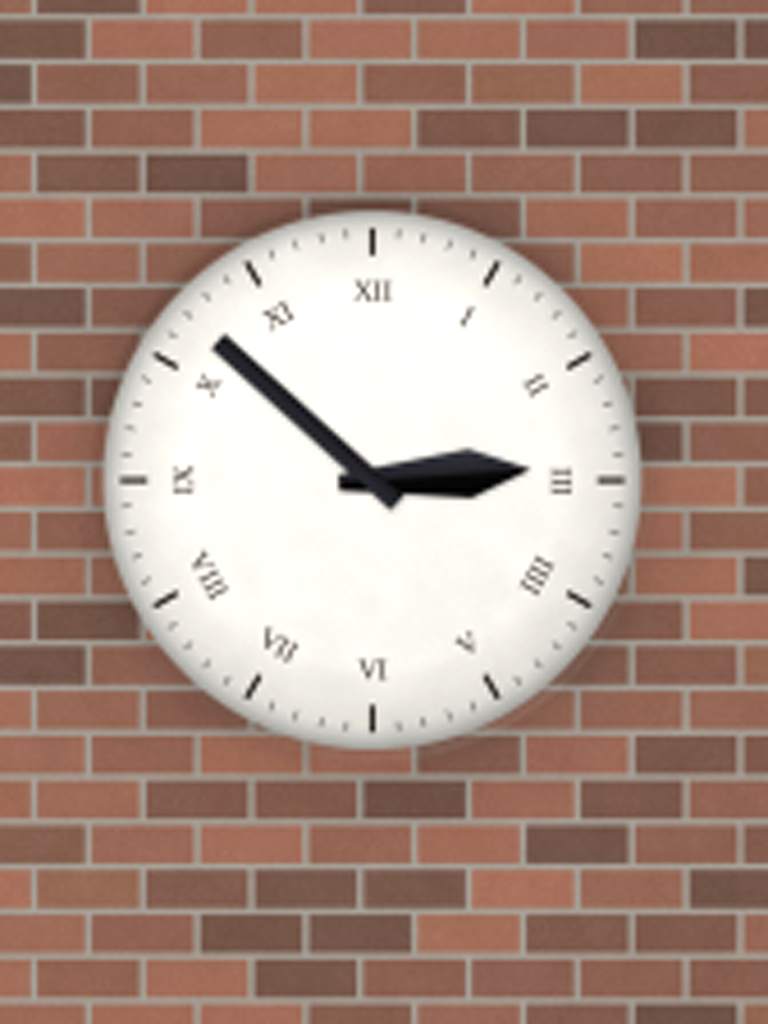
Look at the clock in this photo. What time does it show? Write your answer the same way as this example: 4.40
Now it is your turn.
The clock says 2.52
